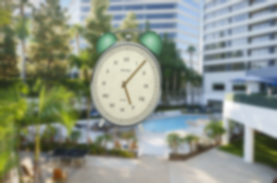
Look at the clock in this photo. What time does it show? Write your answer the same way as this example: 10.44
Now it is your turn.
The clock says 5.07
